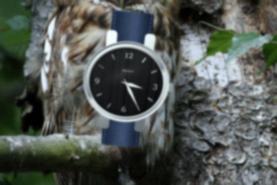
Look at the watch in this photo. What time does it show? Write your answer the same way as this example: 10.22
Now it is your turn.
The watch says 3.25
